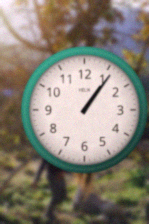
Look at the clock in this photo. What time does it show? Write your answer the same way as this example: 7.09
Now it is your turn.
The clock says 1.06
